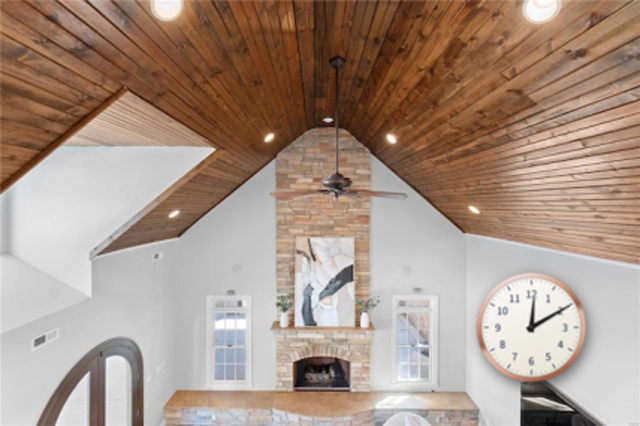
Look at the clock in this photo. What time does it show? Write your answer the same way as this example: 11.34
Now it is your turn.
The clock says 12.10
